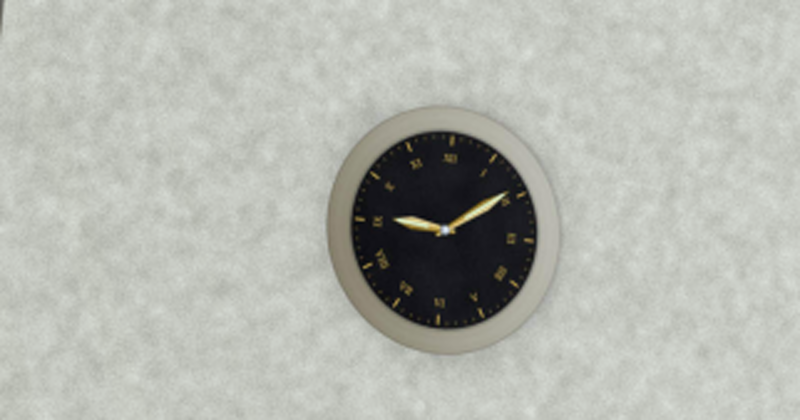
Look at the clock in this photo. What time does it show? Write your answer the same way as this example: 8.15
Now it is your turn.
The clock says 9.09
